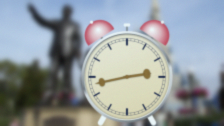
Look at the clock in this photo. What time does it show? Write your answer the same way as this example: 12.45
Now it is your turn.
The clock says 2.43
